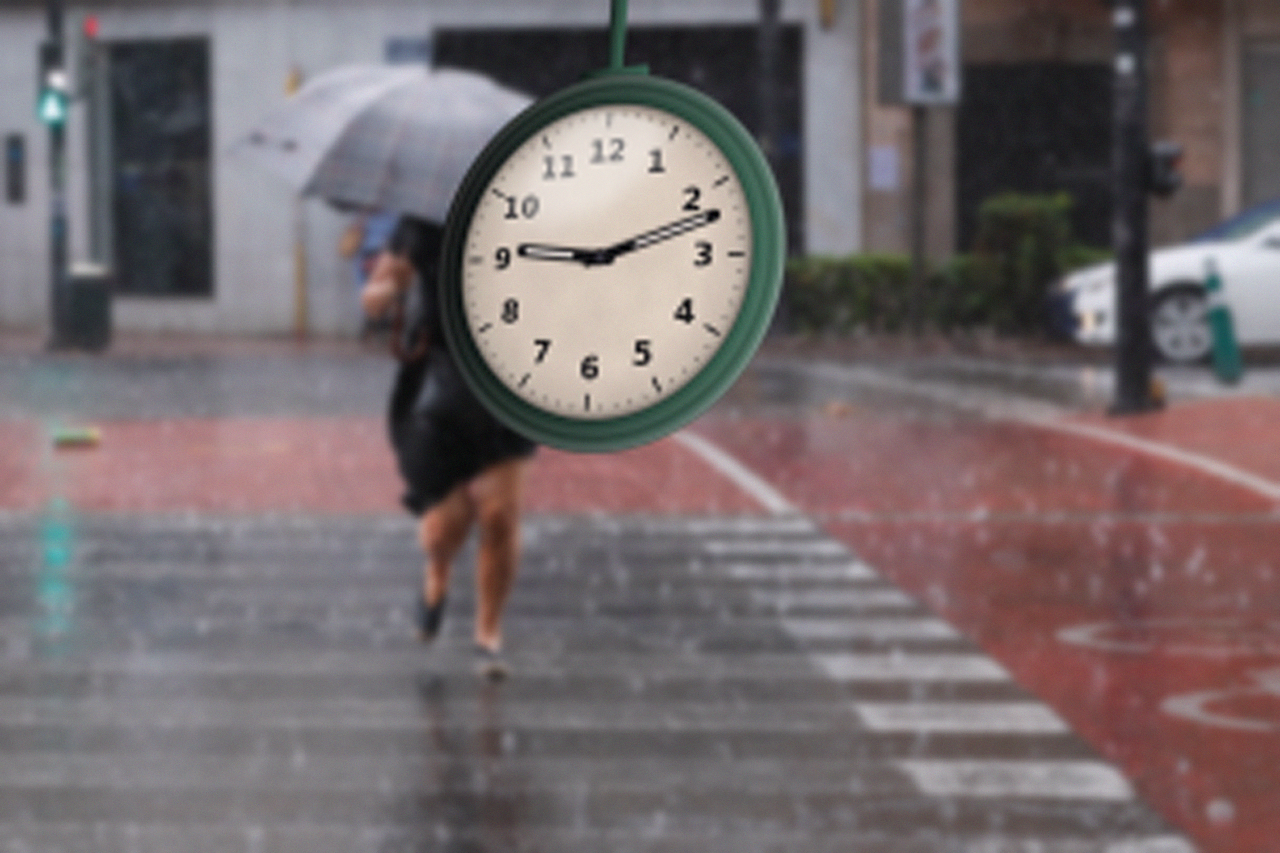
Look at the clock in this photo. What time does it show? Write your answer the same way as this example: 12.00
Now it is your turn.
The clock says 9.12
